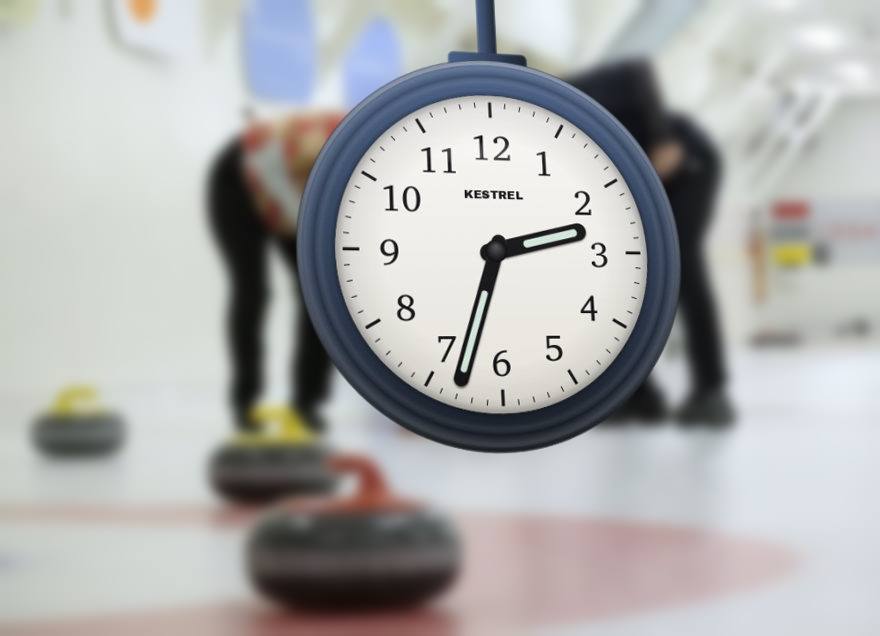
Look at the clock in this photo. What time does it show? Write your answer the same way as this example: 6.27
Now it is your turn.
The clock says 2.33
